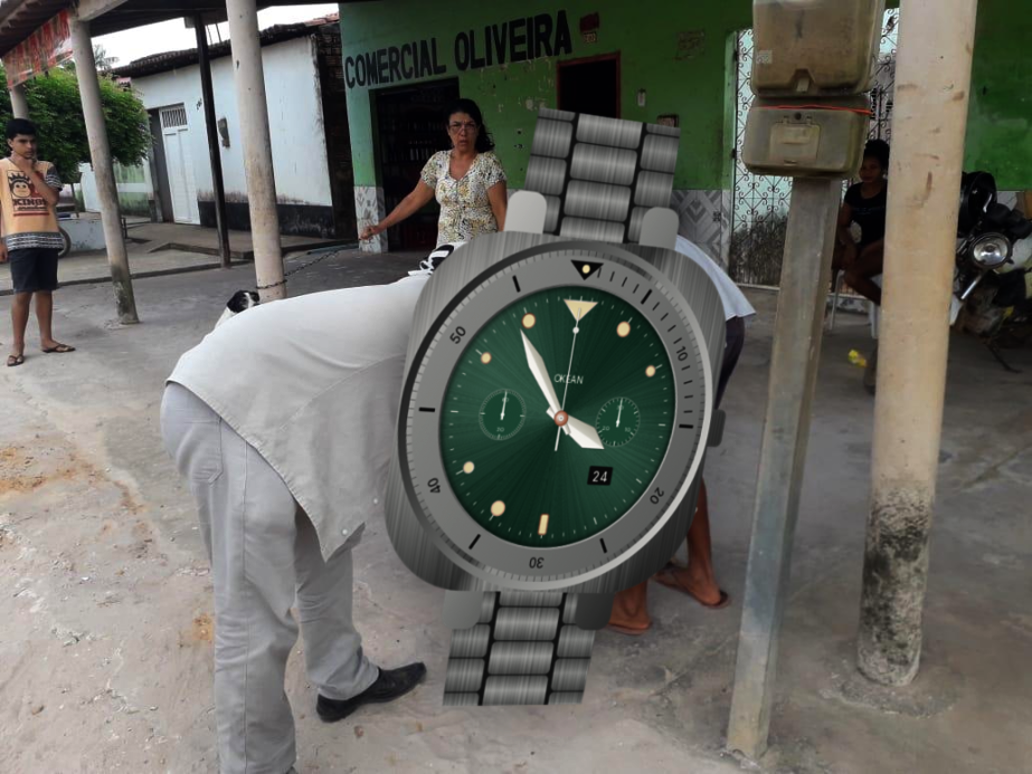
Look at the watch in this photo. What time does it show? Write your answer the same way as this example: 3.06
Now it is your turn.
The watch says 3.54
